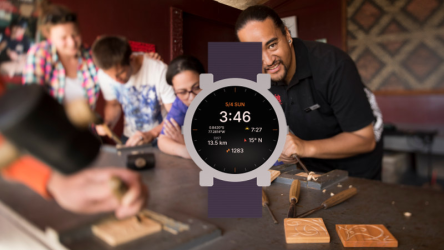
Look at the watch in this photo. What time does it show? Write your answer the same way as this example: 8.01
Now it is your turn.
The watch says 3.46
